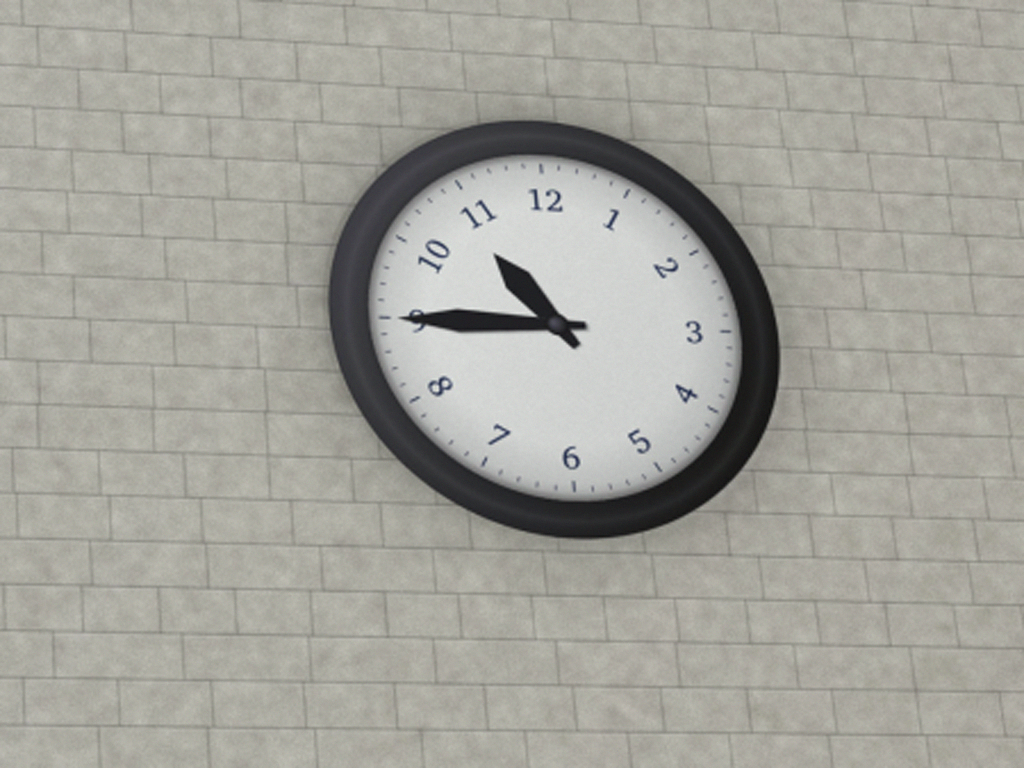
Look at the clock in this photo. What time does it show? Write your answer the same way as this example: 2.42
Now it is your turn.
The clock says 10.45
